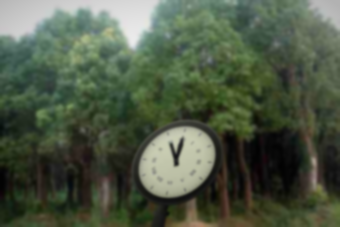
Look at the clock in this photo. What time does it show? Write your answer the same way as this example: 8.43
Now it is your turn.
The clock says 11.00
